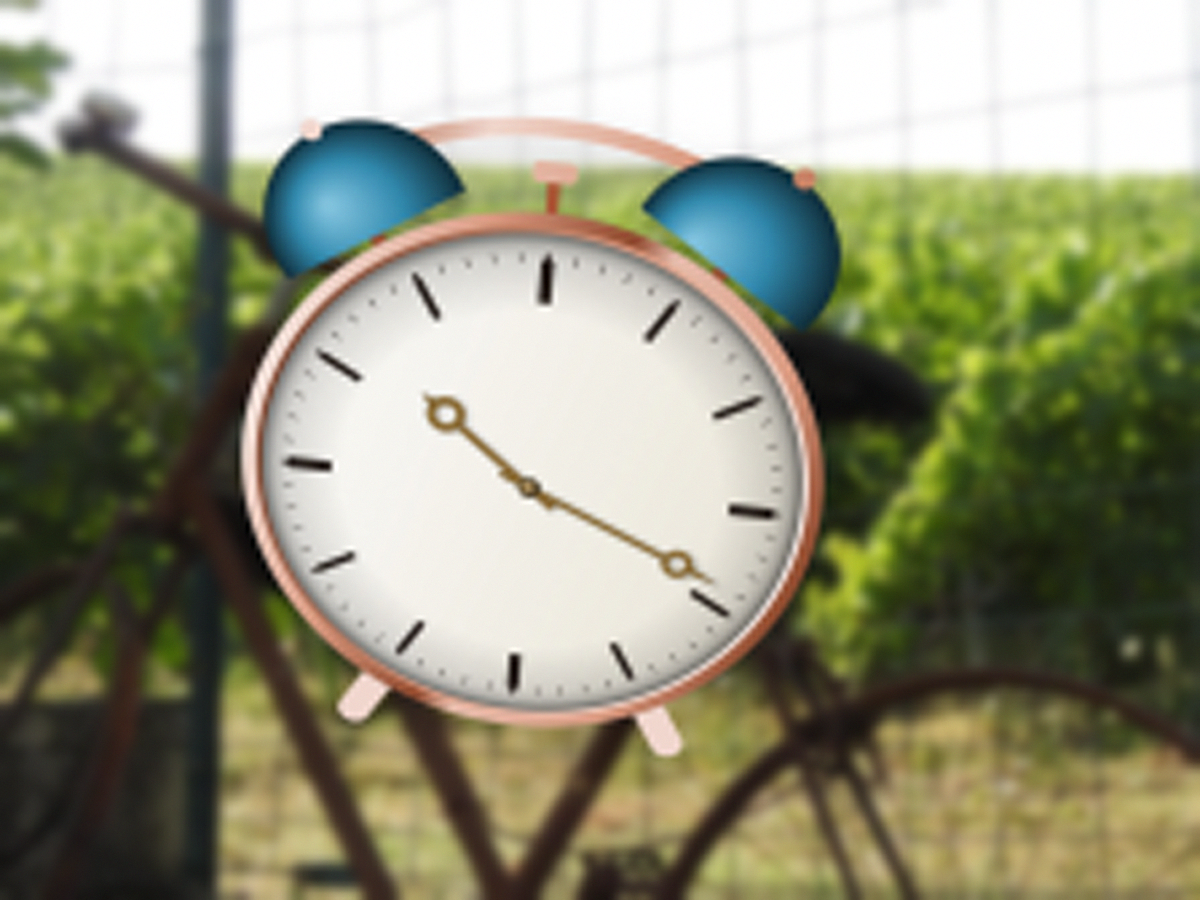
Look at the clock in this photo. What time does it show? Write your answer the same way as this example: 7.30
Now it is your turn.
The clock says 10.19
